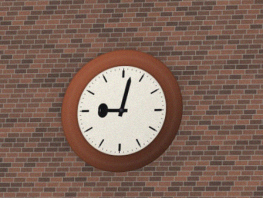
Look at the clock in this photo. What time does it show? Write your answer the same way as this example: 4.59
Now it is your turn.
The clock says 9.02
